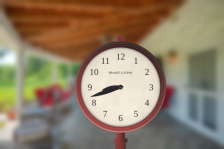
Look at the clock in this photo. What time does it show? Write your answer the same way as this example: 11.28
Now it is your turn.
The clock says 8.42
